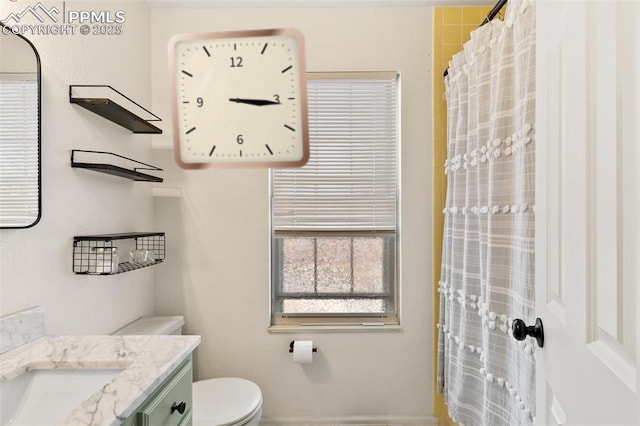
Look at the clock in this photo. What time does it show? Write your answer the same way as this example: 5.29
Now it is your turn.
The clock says 3.16
